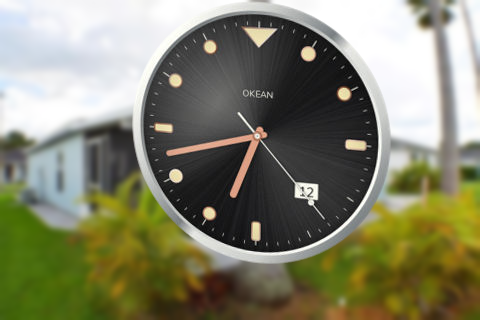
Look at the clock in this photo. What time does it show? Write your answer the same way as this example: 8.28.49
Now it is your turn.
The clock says 6.42.23
